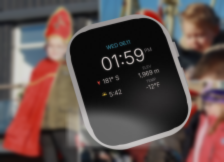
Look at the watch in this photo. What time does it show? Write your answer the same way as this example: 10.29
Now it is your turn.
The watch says 1.59
